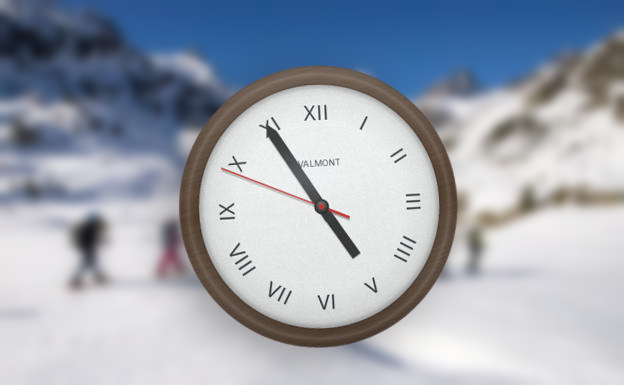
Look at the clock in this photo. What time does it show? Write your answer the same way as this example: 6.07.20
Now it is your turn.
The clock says 4.54.49
